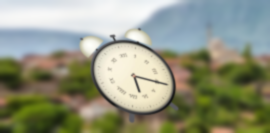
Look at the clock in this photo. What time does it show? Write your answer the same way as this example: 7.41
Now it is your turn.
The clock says 6.20
